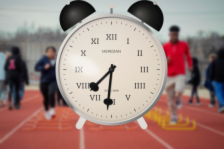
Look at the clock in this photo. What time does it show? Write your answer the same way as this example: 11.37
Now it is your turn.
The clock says 7.31
